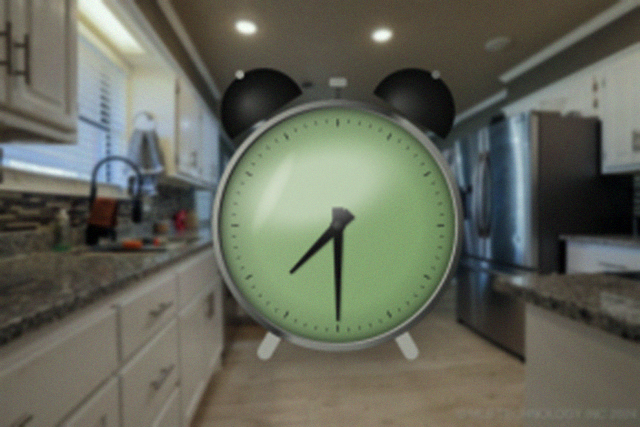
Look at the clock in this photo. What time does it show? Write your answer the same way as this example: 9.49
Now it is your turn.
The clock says 7.30
